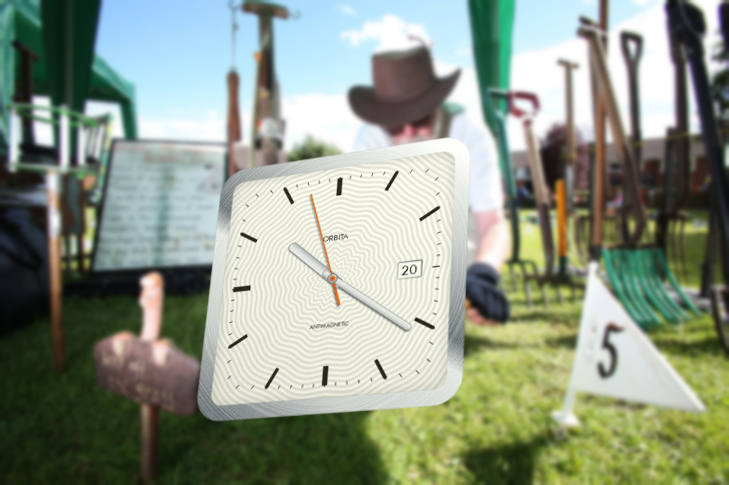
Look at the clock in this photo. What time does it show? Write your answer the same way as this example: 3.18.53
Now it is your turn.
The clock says 10.20.57
